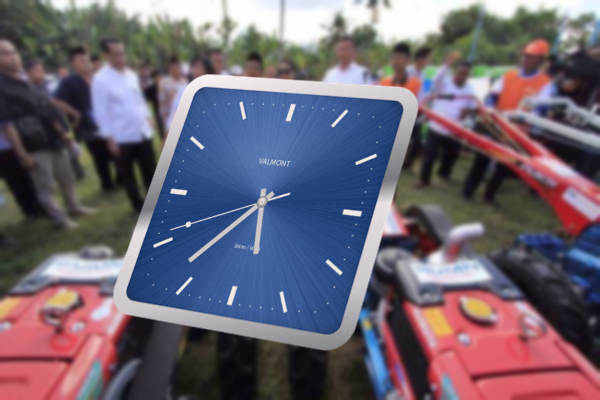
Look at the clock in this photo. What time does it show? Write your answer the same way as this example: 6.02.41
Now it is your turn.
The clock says 5.36.41
